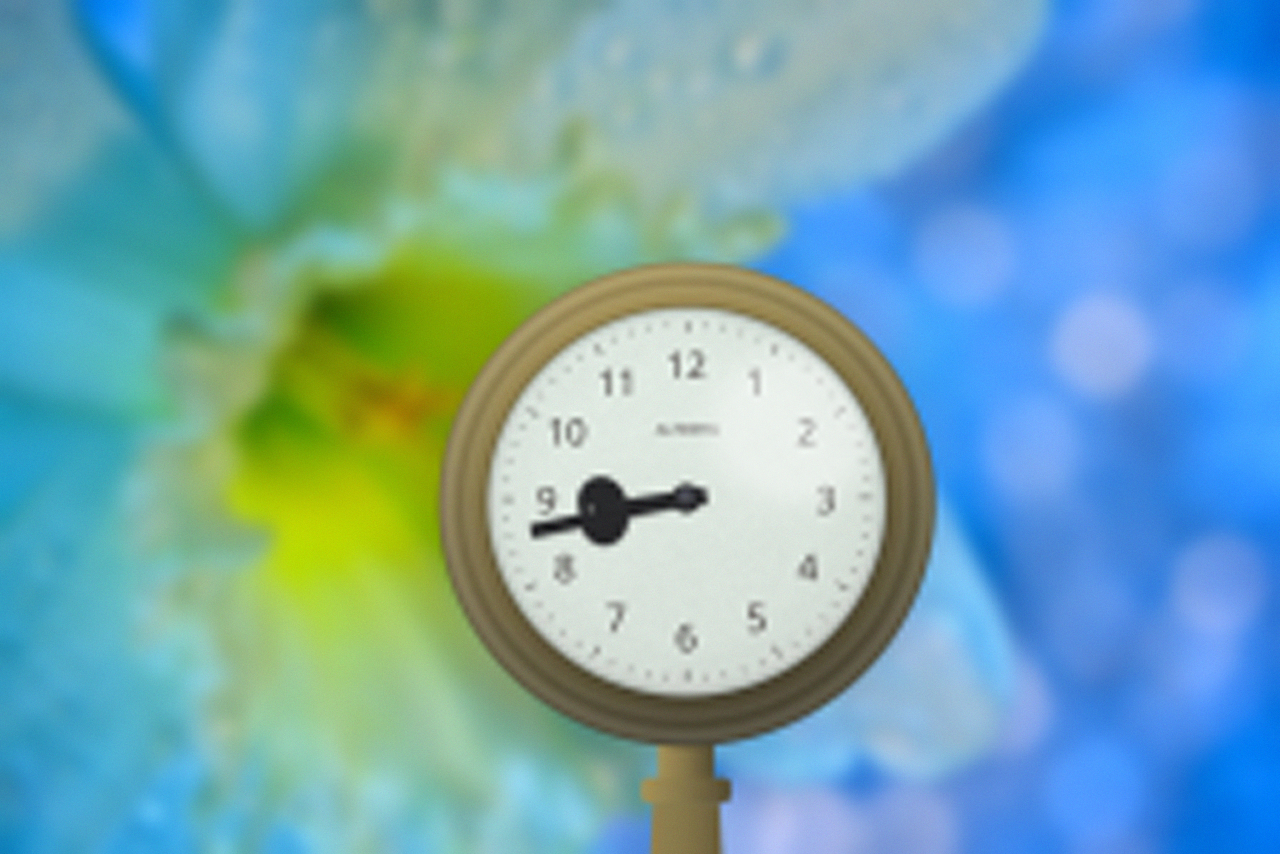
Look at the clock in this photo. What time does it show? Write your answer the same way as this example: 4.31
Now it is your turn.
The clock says 8.43
